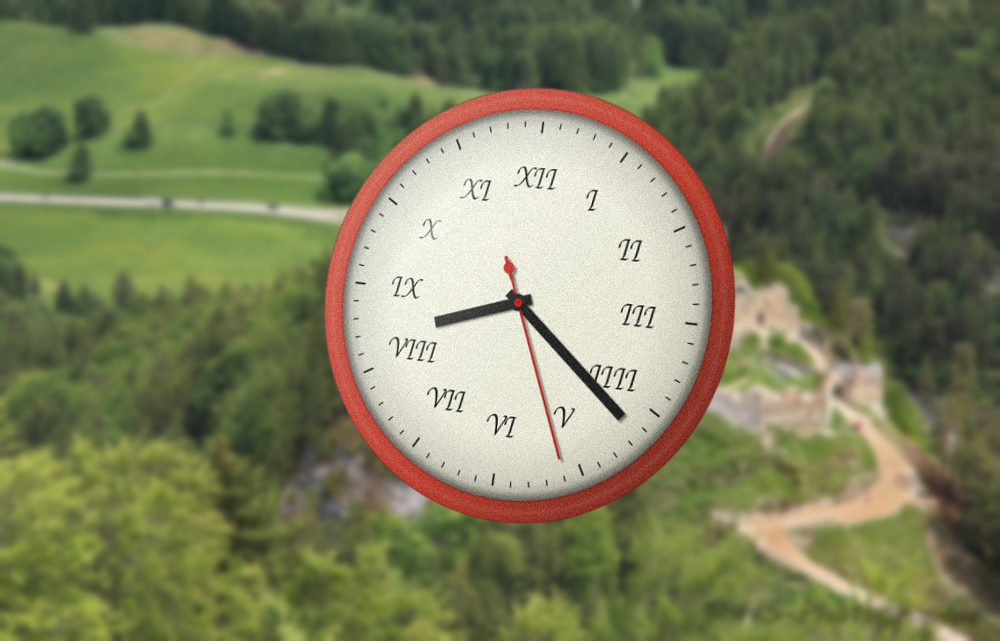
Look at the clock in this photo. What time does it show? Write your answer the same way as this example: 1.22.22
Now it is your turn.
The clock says 8.21.26
